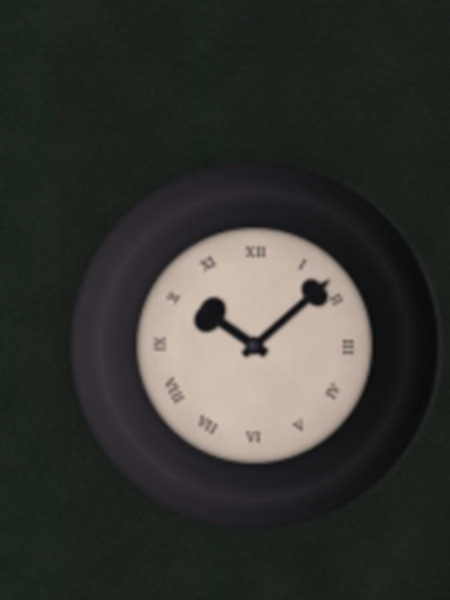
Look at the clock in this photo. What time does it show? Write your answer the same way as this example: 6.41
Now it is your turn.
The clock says 10.08
